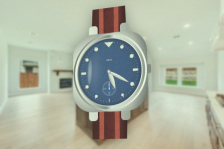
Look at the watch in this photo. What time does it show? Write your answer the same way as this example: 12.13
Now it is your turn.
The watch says 5.20
